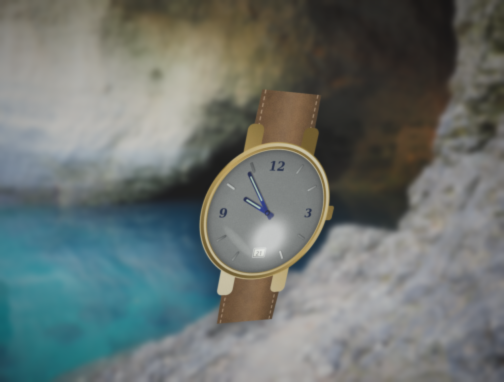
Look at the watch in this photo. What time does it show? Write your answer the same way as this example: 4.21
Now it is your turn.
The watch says 9.54
